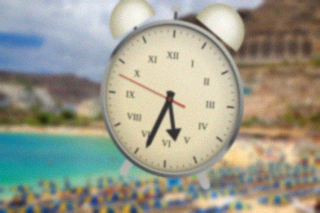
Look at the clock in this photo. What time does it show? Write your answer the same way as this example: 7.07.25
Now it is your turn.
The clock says 5.33.48
